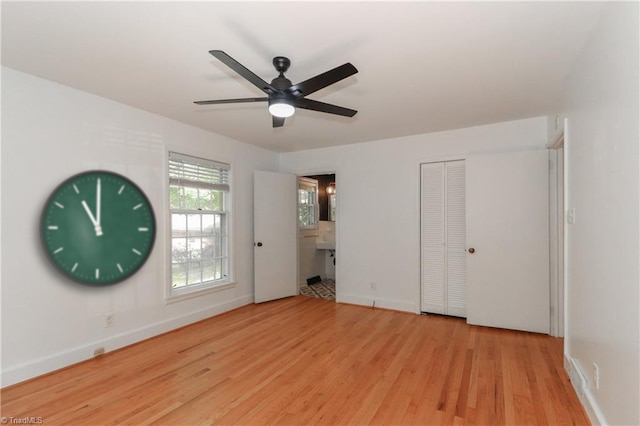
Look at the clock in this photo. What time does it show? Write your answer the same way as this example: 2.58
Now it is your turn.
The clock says 11.00
